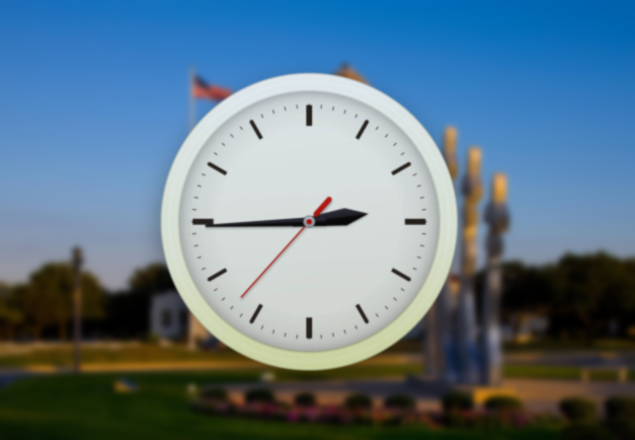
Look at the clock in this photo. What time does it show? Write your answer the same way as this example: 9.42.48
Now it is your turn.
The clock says 2.44.37
